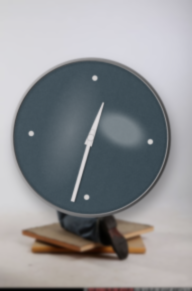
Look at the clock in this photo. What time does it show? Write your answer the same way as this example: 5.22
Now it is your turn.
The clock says 12.32
